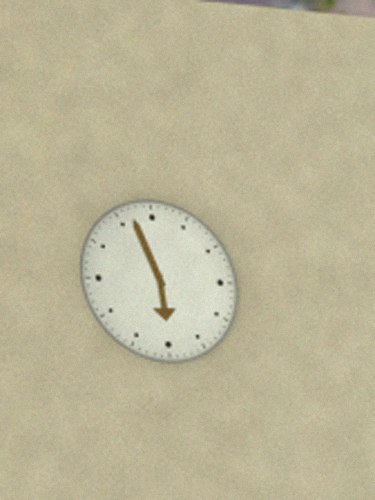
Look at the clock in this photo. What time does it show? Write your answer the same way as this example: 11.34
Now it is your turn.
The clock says 5.57
